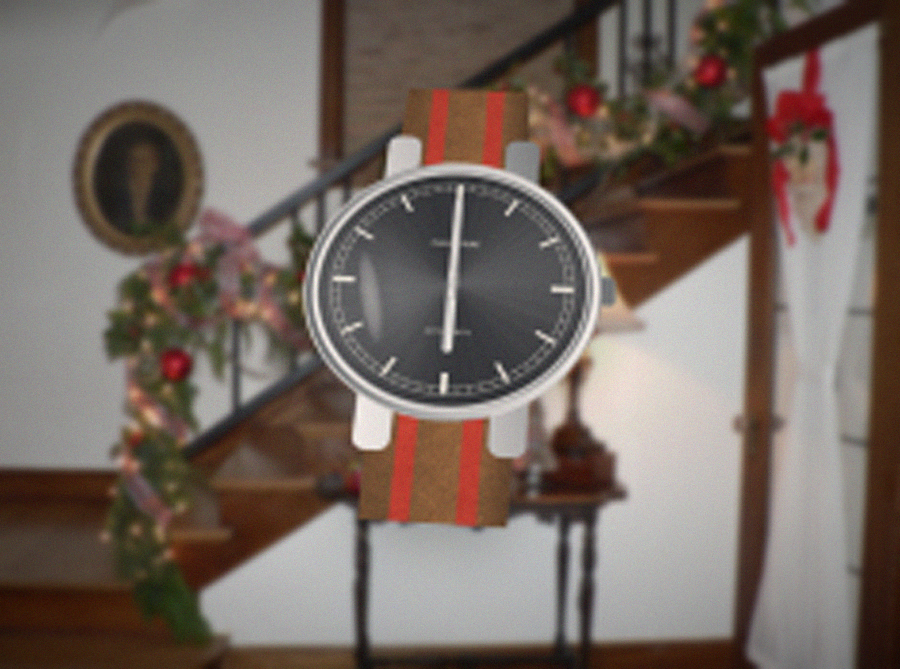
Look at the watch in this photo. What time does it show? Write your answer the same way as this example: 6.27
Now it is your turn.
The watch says 6.00
